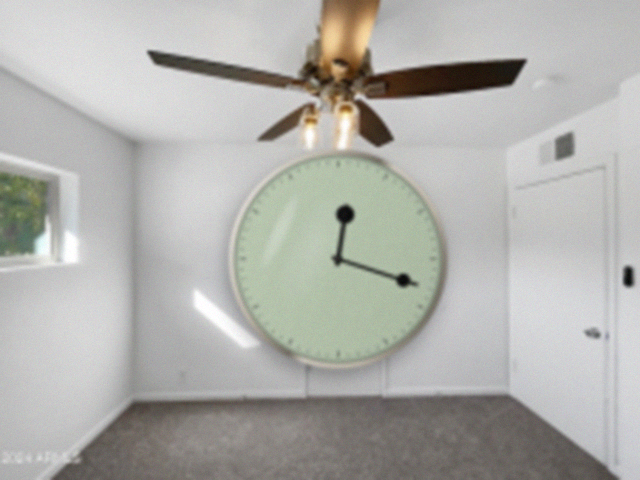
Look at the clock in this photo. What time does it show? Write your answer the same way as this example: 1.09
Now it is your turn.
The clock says 12.18
